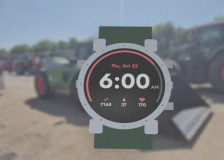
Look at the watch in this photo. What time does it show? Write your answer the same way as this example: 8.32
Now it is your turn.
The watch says 6.00
